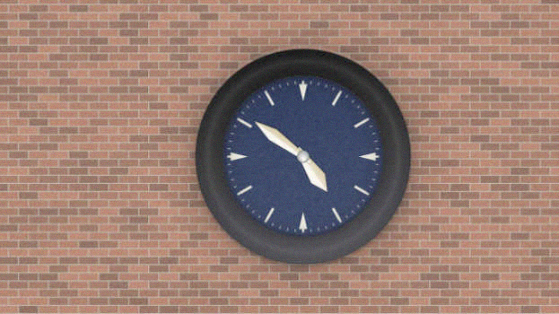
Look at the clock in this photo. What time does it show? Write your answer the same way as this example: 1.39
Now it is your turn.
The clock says 4.51
